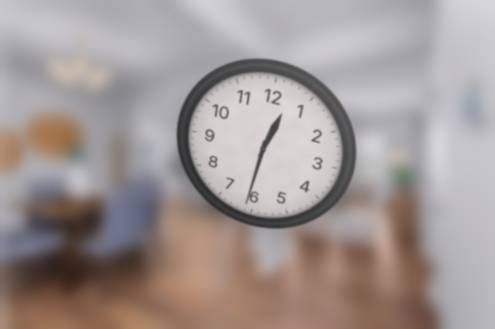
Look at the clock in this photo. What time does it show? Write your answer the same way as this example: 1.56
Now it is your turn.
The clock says 12.31
